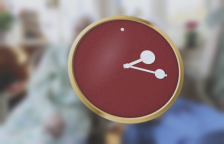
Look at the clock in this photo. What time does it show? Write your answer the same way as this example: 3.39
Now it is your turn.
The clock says 2.18
